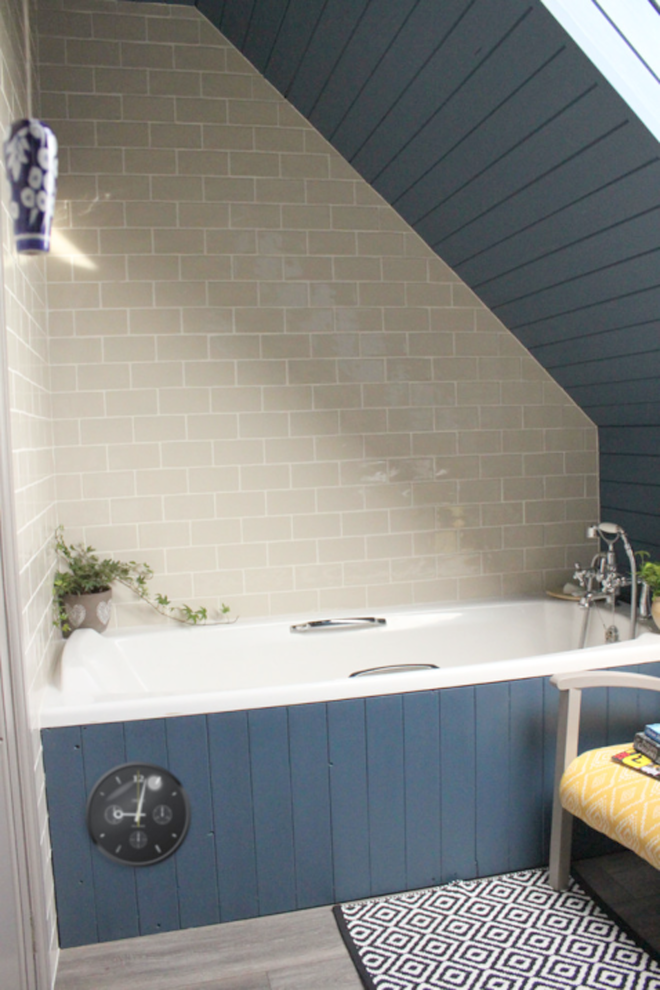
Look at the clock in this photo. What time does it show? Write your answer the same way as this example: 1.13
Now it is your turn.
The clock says 9.02
